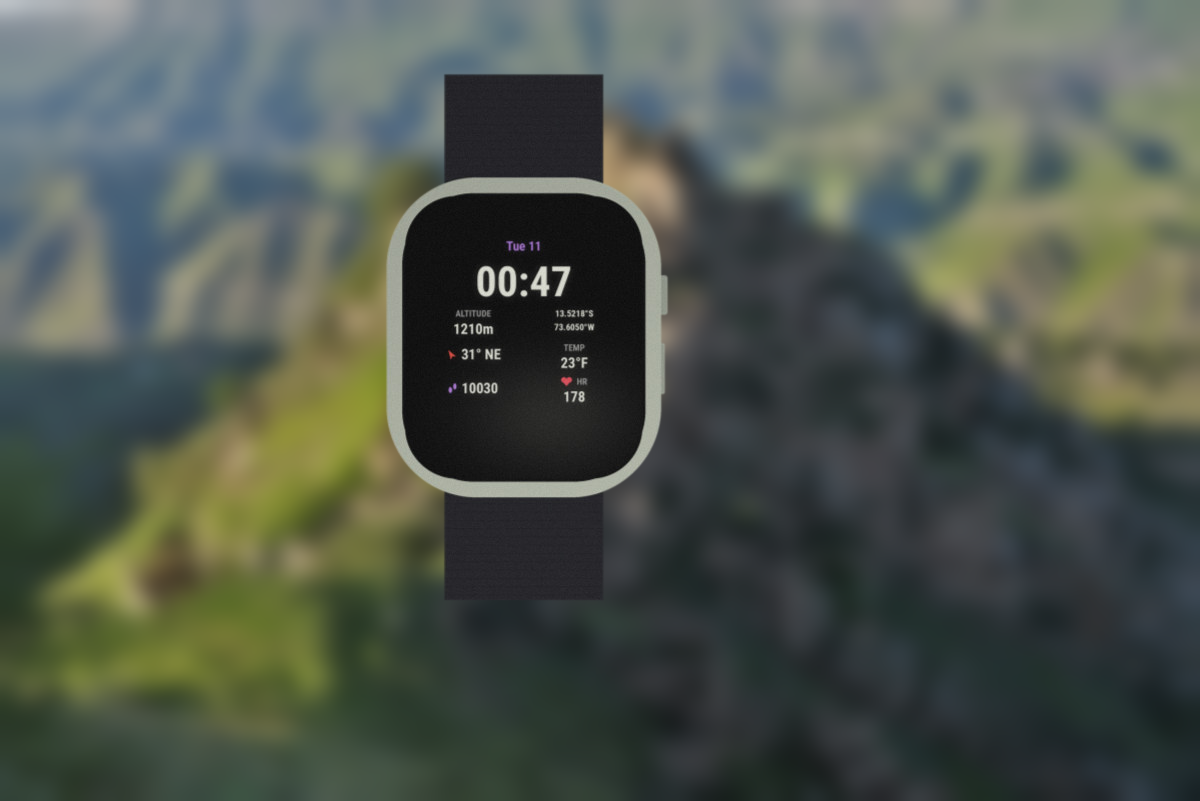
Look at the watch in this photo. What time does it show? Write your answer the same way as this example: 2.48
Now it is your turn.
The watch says 0.47
